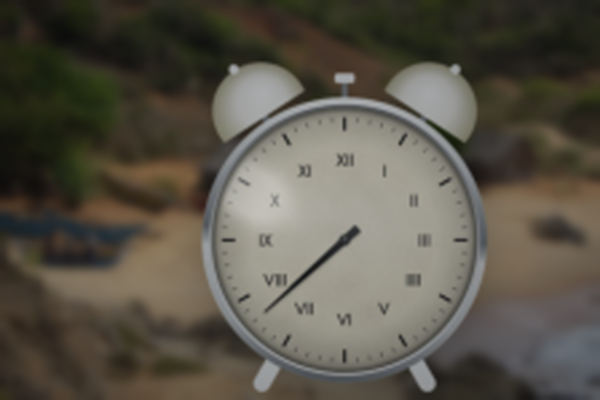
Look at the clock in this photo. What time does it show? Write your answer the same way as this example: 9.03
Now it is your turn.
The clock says 7.38
